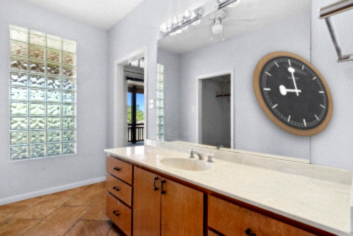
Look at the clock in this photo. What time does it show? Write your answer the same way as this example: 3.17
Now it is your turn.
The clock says 9.00
